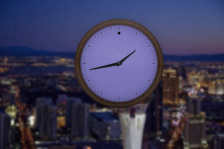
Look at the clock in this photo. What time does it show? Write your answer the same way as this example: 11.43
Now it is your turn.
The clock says 1.43
